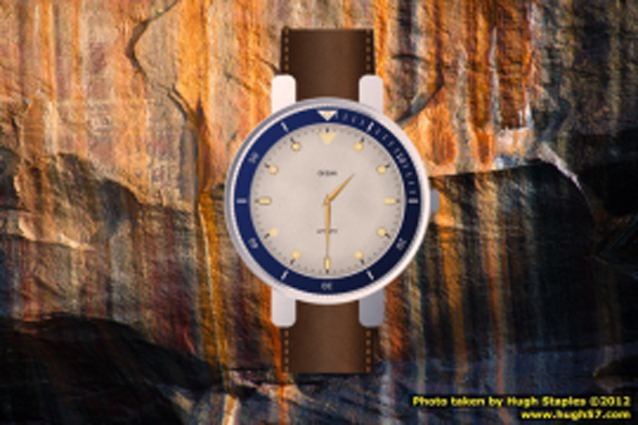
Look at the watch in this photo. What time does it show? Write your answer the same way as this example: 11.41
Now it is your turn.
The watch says 1.30
